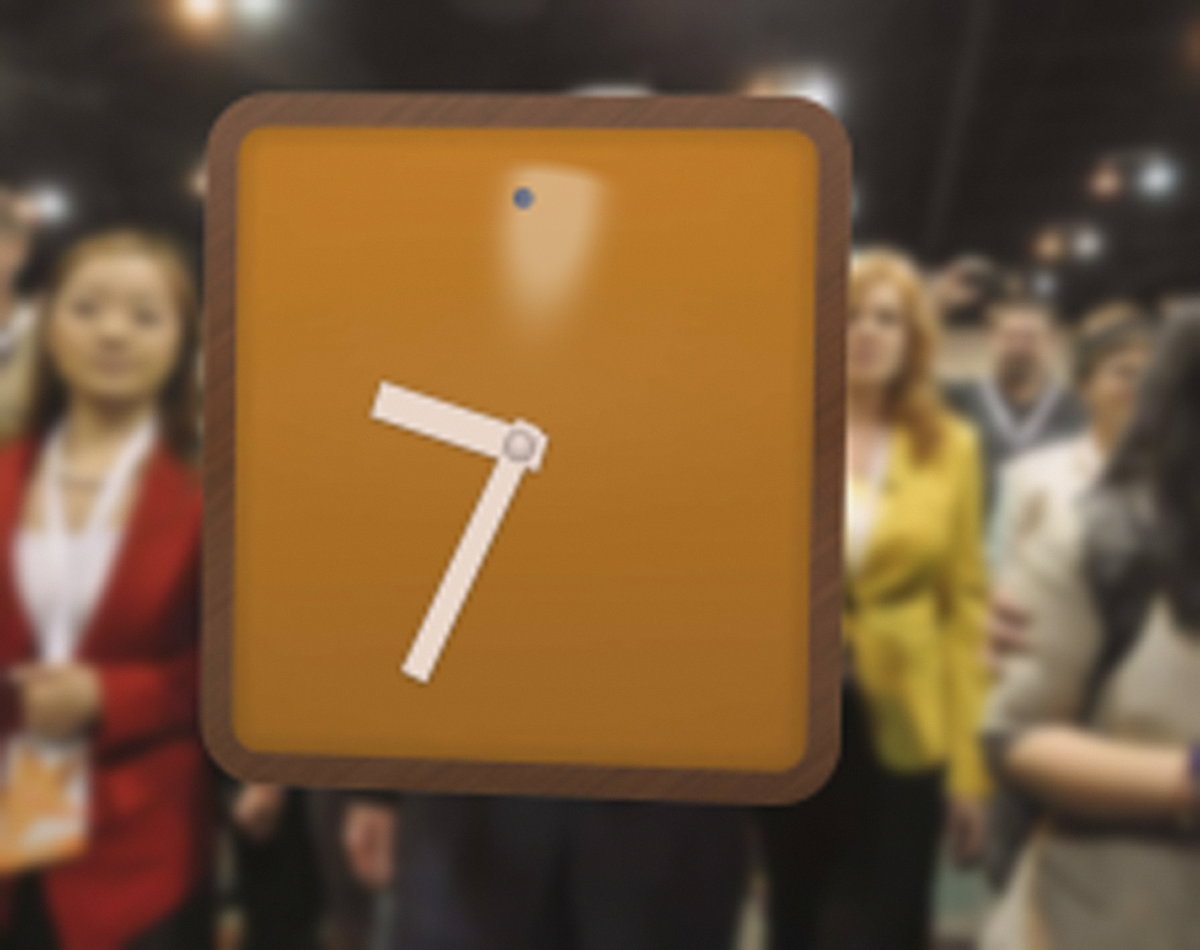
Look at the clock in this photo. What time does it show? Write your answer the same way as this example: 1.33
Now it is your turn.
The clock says 9.34
